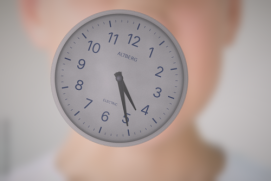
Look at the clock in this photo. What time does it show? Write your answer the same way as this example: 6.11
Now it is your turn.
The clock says 4.25
